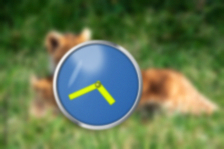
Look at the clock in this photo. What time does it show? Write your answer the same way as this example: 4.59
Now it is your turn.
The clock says 4.41
